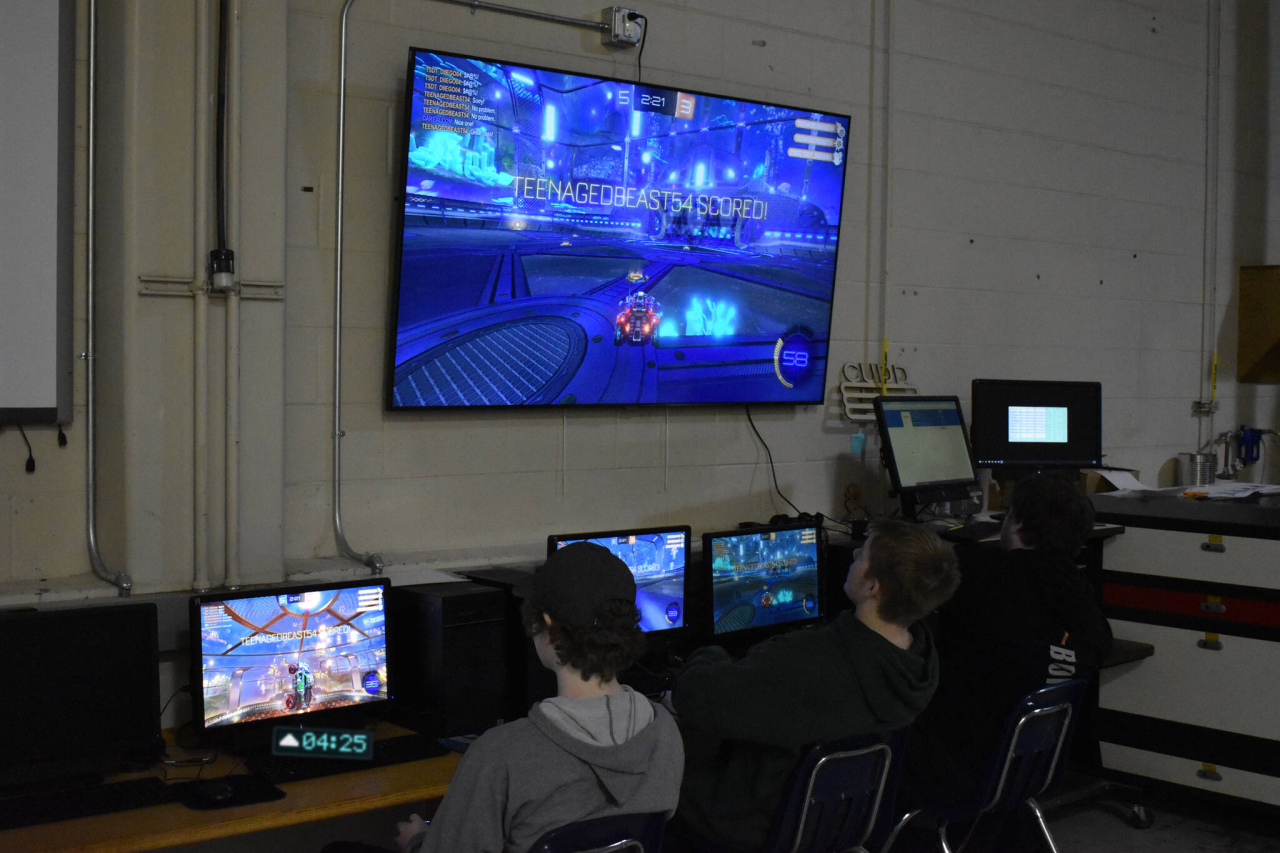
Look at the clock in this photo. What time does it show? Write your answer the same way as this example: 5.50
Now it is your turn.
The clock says 4.25
